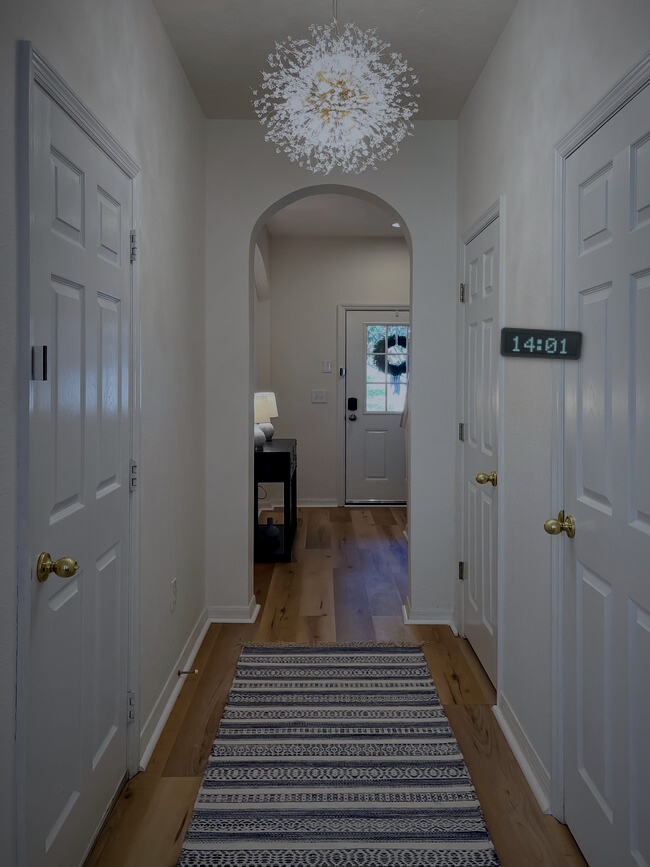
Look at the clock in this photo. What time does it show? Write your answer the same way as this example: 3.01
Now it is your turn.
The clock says 14.01
